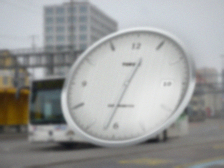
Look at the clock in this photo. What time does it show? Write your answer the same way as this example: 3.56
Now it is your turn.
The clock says 12.32
